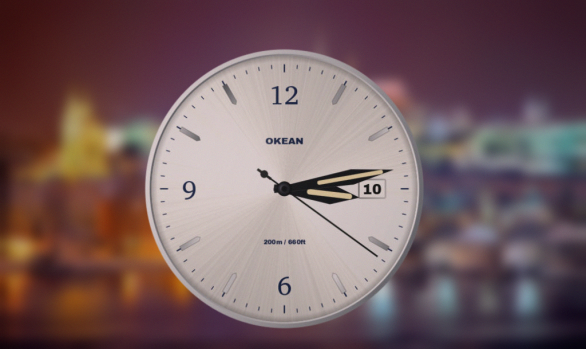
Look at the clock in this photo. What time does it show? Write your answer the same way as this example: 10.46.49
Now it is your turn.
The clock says 3.13.21
